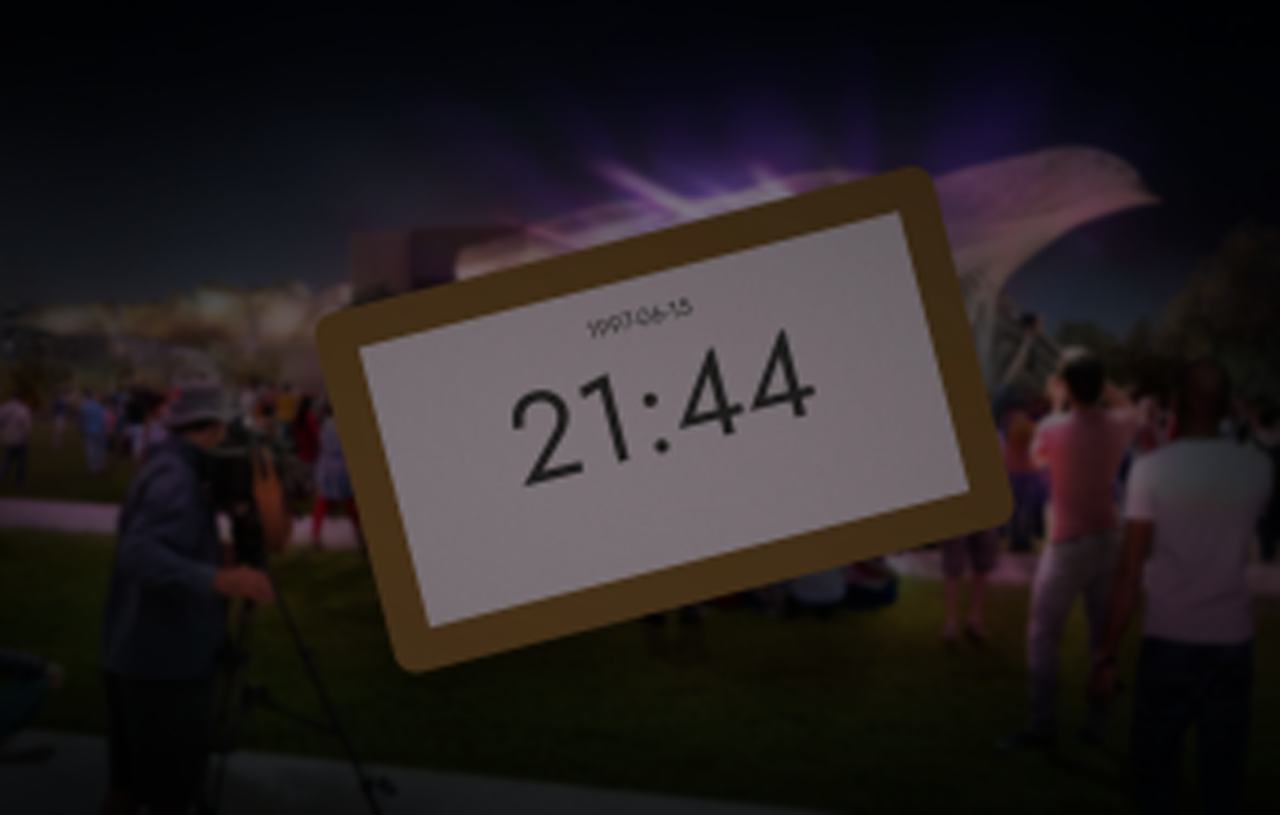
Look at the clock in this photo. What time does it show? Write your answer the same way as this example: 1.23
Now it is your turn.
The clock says 21.44
